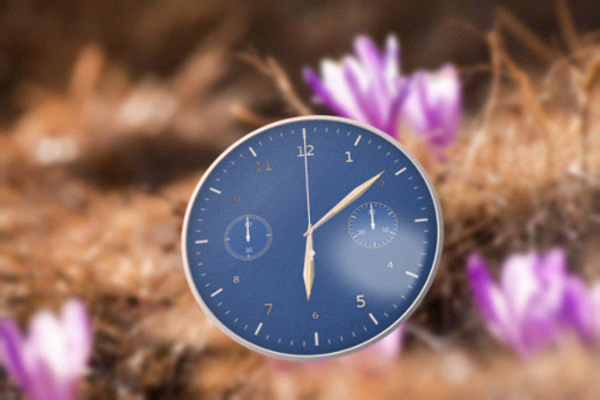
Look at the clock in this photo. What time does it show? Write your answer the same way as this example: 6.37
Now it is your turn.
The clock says 6.09
